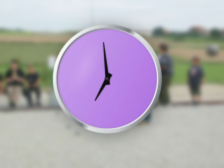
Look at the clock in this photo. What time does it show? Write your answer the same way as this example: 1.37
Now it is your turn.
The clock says 6.59
